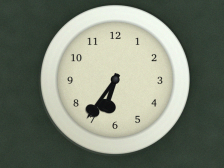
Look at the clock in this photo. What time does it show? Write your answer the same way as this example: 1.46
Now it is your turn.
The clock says 6.36
